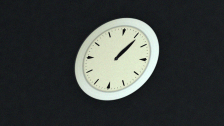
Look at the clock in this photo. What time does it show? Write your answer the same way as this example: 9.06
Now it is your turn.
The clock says 1.06
